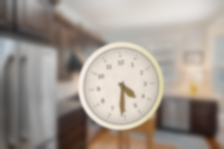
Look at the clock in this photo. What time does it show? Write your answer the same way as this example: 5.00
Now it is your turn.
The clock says 4.31
